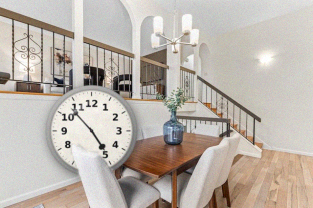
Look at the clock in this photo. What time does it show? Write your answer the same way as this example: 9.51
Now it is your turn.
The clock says 4.53
